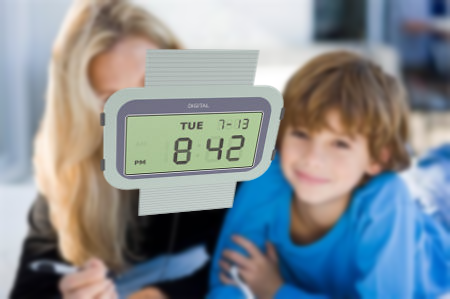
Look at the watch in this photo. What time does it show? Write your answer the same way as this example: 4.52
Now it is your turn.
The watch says 8.42
